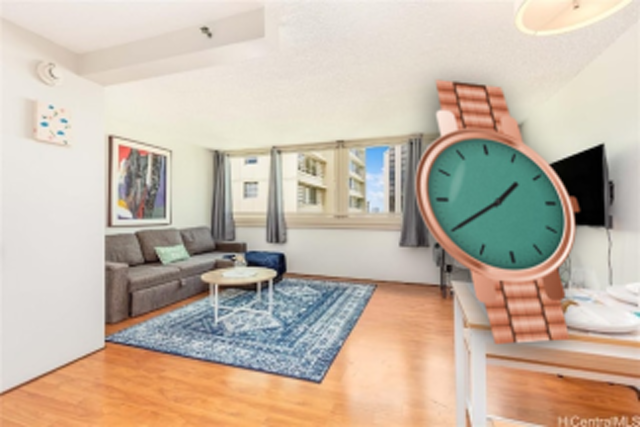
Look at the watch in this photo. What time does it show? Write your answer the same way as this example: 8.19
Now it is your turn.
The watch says 1.40
